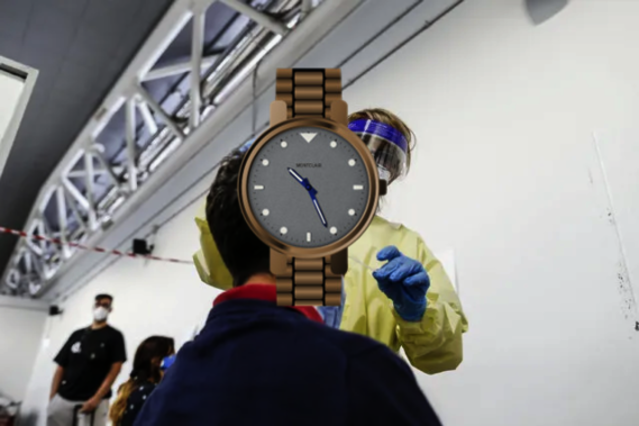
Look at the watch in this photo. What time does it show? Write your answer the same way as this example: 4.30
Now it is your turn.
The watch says 10.26
